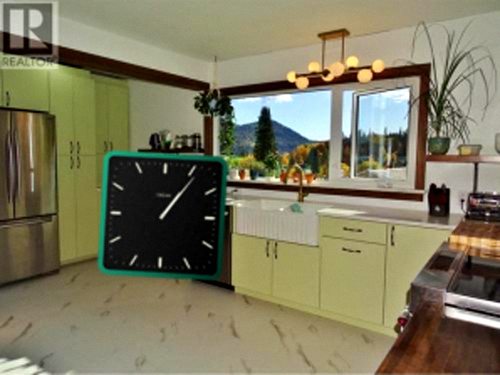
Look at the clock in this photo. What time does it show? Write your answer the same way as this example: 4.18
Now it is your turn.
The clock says 1.06
